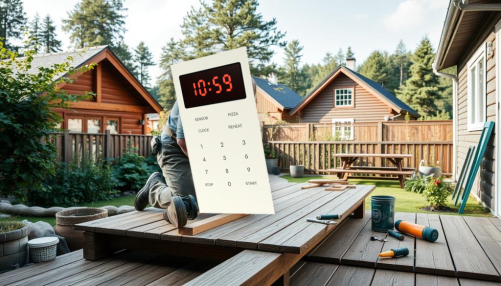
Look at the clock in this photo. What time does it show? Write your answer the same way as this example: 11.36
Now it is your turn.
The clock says 10.59
